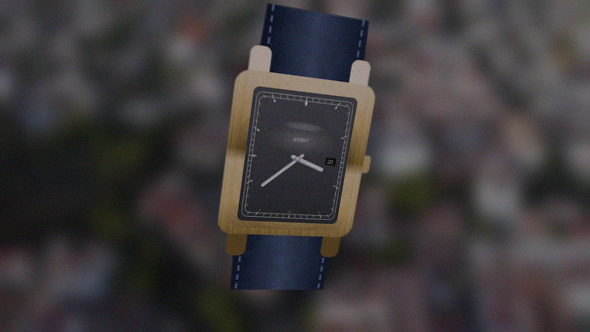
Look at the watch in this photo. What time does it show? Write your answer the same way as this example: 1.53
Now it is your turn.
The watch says 3.38
